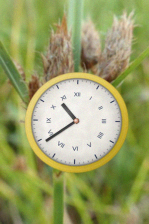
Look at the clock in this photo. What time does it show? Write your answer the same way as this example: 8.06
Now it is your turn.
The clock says 10.39
